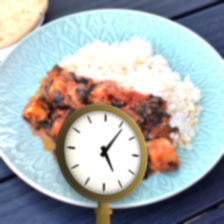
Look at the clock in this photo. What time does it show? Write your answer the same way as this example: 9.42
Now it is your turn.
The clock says 5.06
